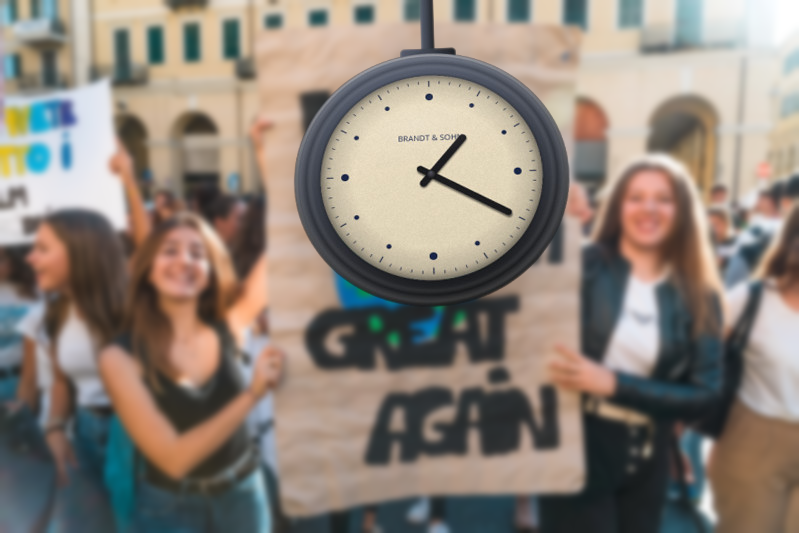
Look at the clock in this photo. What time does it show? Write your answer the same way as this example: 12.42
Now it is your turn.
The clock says 1.20
